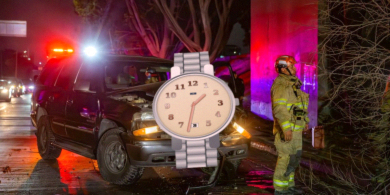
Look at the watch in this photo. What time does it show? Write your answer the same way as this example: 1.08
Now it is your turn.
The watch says 1.32
